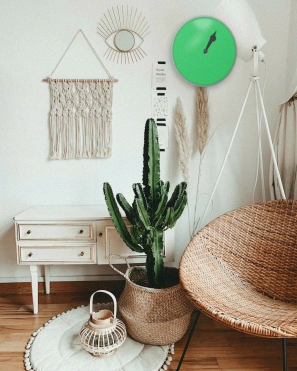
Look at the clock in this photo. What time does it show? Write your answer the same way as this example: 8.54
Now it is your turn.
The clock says 1.05
